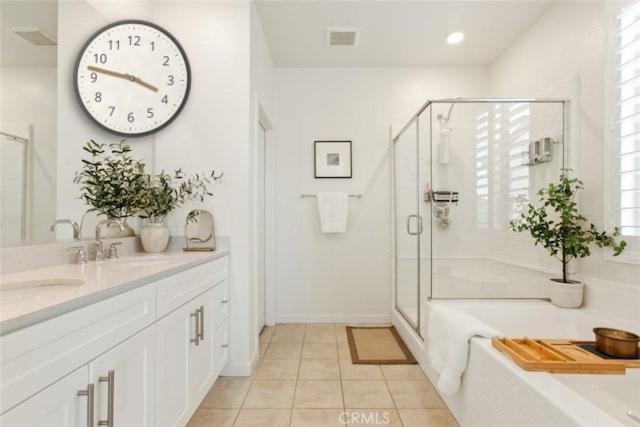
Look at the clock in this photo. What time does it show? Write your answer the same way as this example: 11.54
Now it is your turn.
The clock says 3.47
